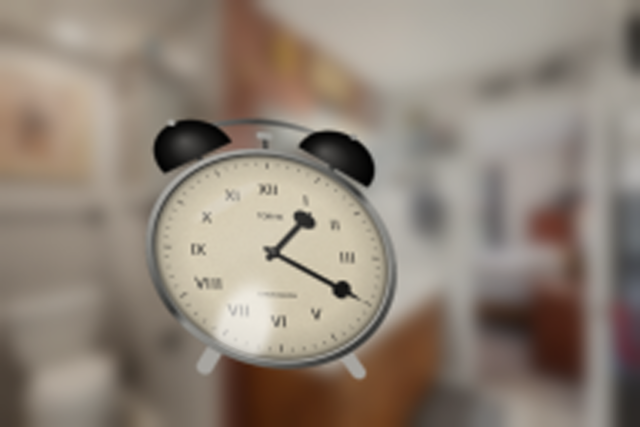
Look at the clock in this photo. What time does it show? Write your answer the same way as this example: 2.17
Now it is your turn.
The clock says 1.20
